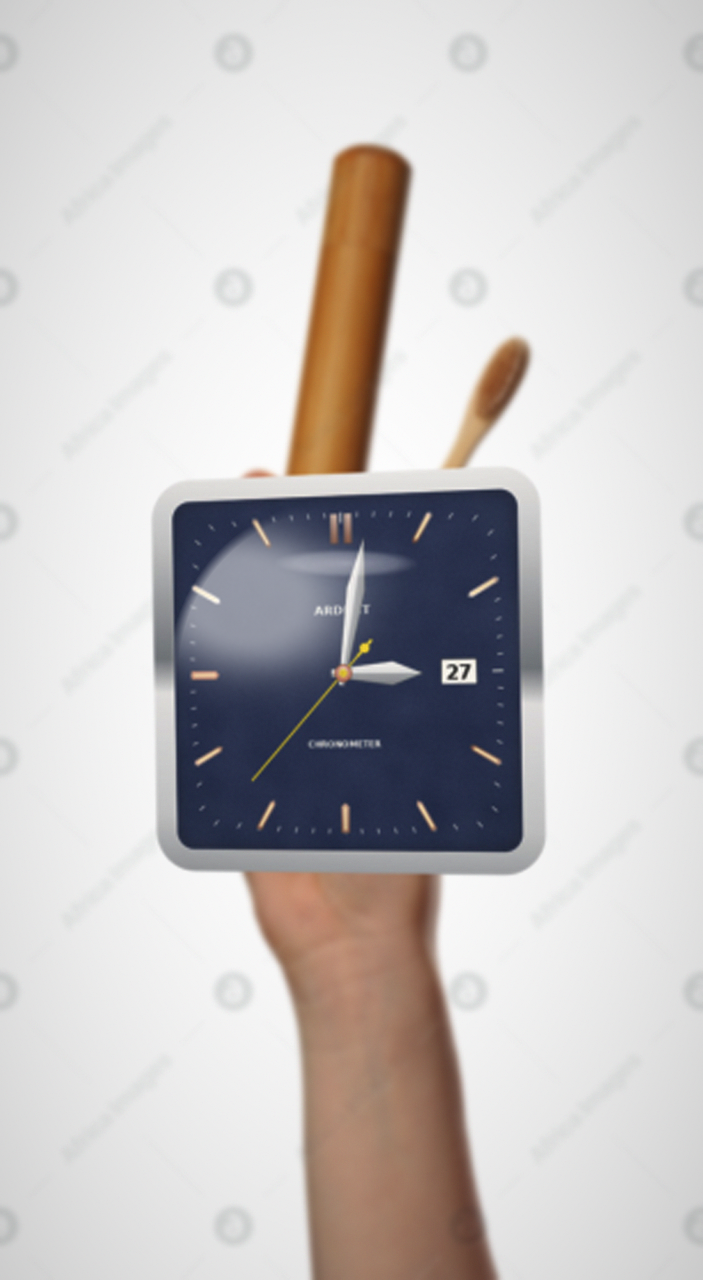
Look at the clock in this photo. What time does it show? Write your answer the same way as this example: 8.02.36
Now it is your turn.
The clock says 3.01.37
